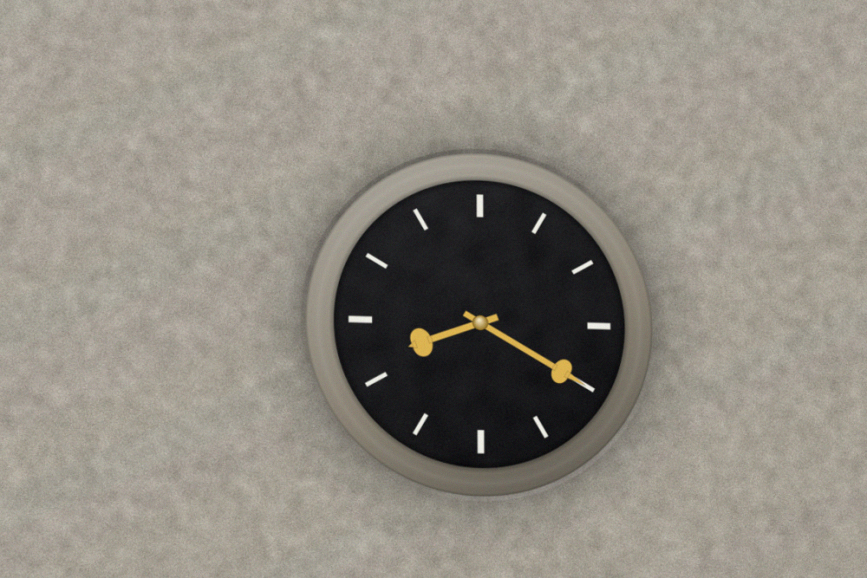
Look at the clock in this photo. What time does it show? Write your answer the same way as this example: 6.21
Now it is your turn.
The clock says 8.20
